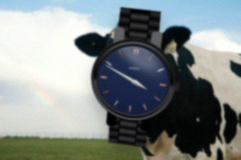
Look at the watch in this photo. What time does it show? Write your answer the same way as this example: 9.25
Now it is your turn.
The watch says 3.49
